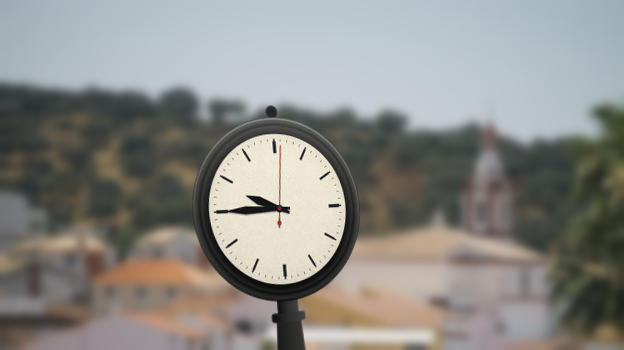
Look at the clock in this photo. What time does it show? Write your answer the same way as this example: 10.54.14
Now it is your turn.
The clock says 9.45.01
